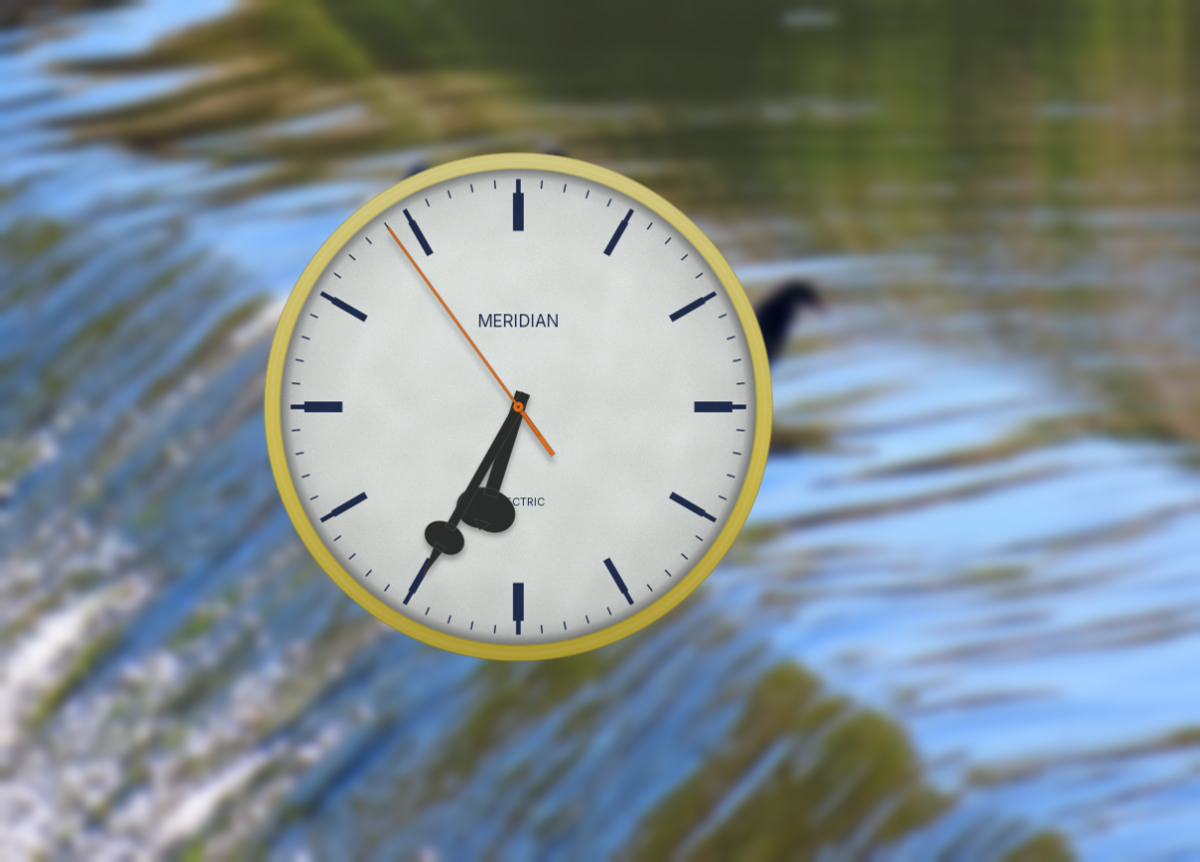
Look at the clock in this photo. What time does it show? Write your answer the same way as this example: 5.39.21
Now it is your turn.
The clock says 6.34.54
